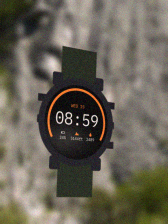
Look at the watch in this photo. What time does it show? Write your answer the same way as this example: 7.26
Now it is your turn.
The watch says 8.59
